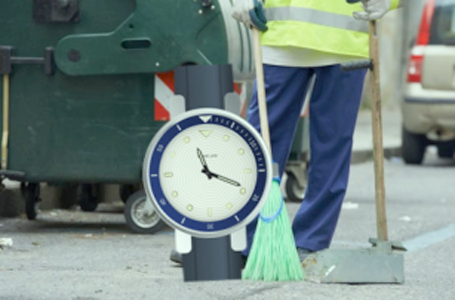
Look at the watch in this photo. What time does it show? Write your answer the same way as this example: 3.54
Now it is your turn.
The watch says 11.19
